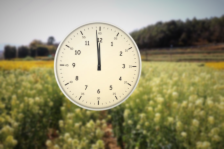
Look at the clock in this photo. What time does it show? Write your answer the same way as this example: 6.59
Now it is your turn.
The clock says 11.59
